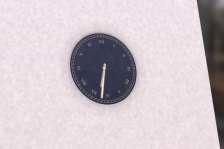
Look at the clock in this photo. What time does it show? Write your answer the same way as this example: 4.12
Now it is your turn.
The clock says 6.32
